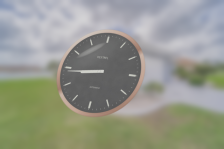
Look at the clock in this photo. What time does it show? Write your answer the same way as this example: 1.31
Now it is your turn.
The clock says 8.44
